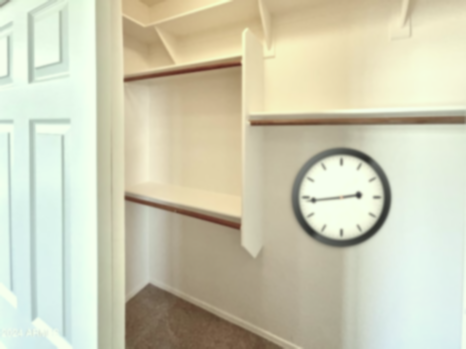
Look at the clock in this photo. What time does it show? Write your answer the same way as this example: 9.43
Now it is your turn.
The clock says 2.44
